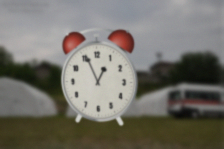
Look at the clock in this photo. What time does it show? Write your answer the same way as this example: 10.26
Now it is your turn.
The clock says 12.56
